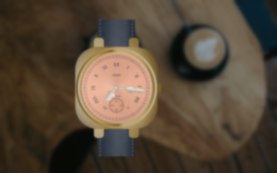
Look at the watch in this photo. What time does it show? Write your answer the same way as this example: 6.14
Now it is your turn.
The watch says 7.16
